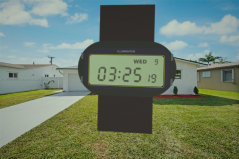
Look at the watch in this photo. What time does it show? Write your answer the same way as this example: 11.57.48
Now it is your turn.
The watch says 3.25.19
